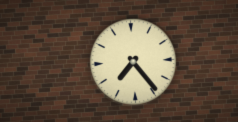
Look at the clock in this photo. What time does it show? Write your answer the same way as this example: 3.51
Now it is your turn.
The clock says 7.24
